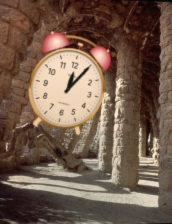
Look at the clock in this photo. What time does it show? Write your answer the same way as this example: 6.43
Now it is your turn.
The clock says 12.05
